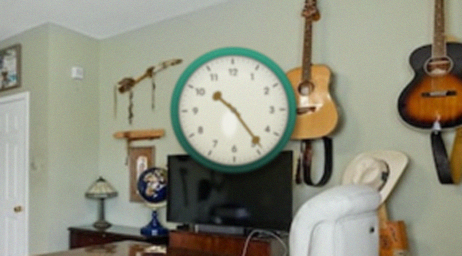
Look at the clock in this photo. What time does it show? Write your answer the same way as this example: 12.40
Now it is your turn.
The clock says 10.24
